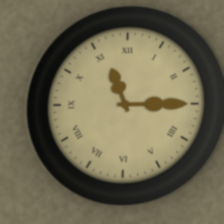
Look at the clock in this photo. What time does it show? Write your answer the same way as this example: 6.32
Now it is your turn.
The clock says 11.15
